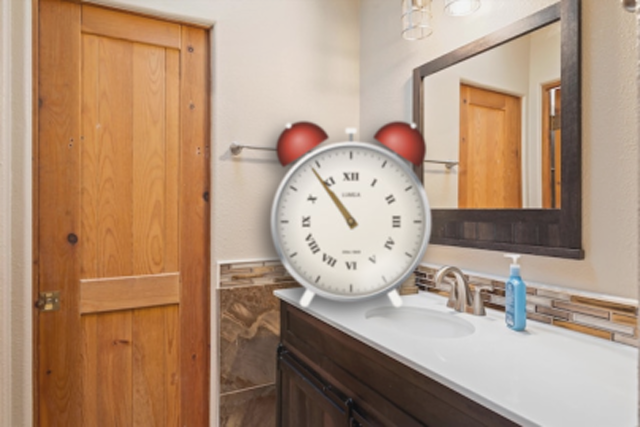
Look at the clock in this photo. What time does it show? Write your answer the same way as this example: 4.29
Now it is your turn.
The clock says 10.54
